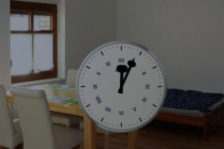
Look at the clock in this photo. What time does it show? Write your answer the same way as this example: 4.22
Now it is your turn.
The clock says 12.04
